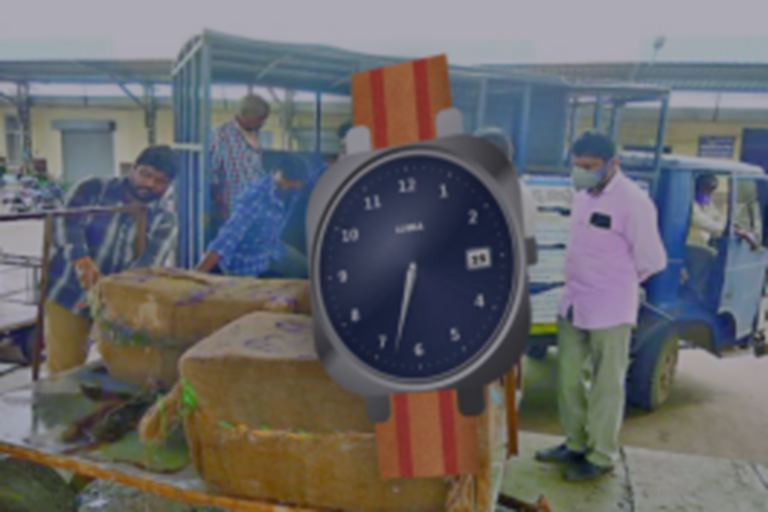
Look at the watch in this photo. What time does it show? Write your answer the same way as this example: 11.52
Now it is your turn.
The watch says 6.33
